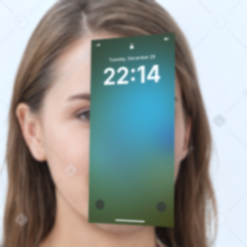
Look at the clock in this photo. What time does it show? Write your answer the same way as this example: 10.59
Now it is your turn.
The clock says 22.14
